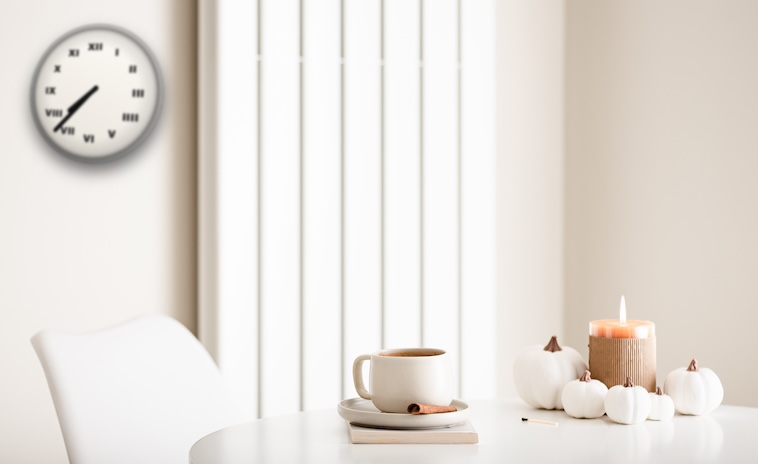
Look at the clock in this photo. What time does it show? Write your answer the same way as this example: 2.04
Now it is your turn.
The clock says 7.37
